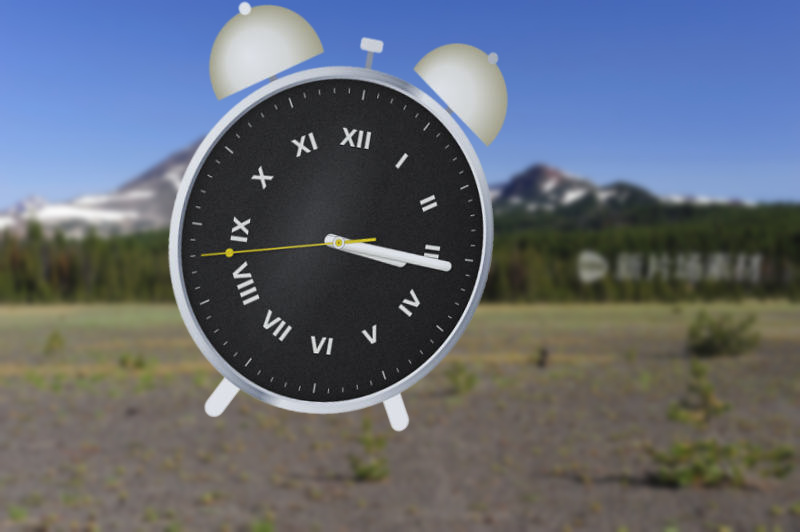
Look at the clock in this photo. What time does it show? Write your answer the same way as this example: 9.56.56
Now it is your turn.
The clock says 3.15.43
